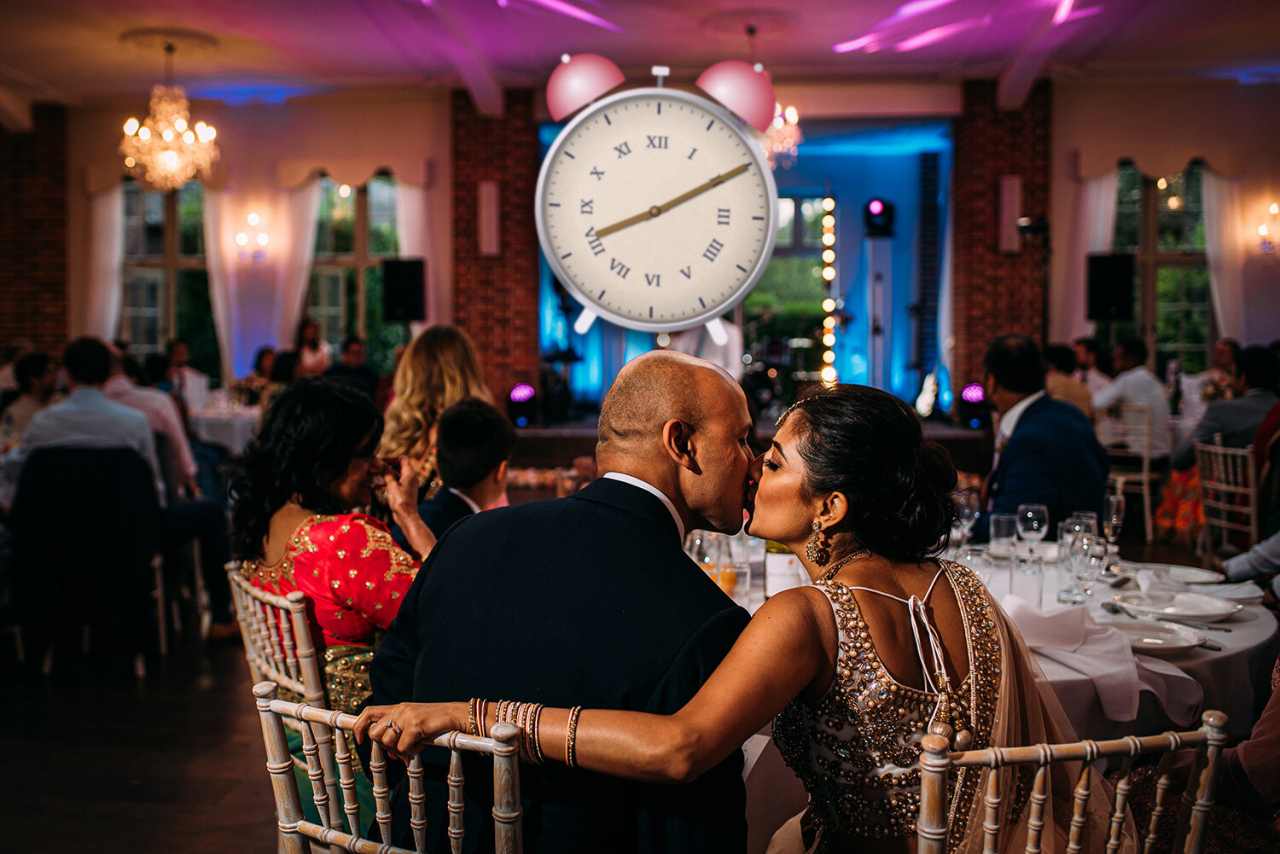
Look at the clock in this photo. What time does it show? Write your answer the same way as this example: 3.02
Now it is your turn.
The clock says 8.10
